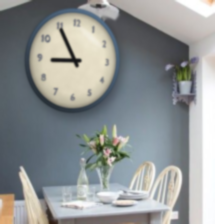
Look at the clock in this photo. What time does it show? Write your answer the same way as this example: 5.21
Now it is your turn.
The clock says 8.55
